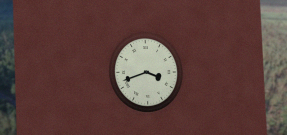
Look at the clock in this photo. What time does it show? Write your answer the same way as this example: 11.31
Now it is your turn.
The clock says 3.42
